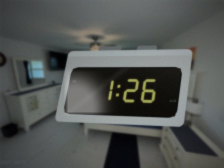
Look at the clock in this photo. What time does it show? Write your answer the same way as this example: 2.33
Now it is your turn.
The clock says 1.26
